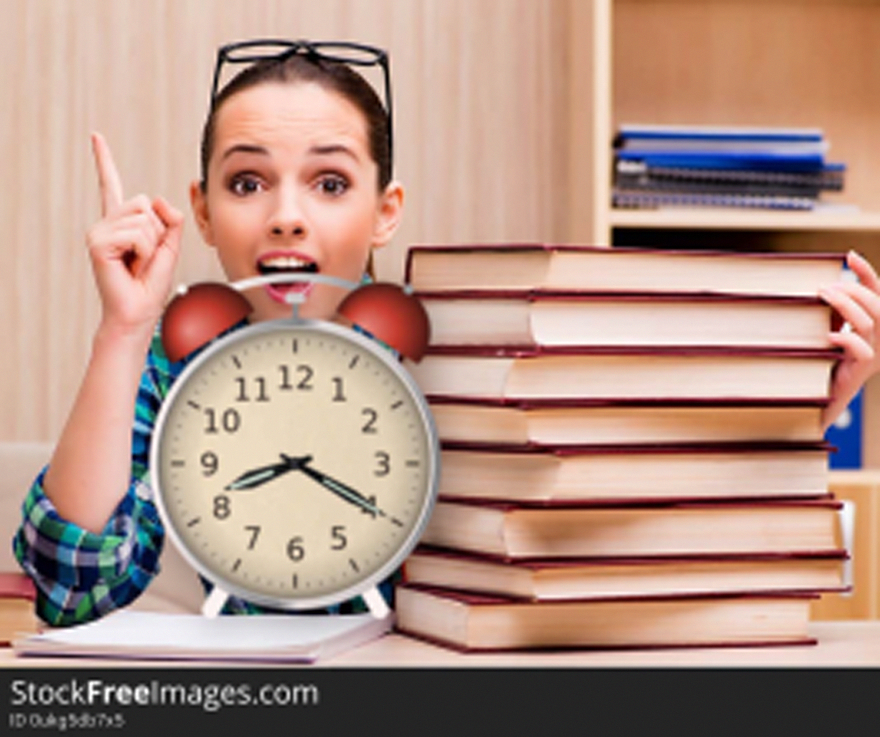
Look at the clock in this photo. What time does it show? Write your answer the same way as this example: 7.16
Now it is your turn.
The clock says 8.20
